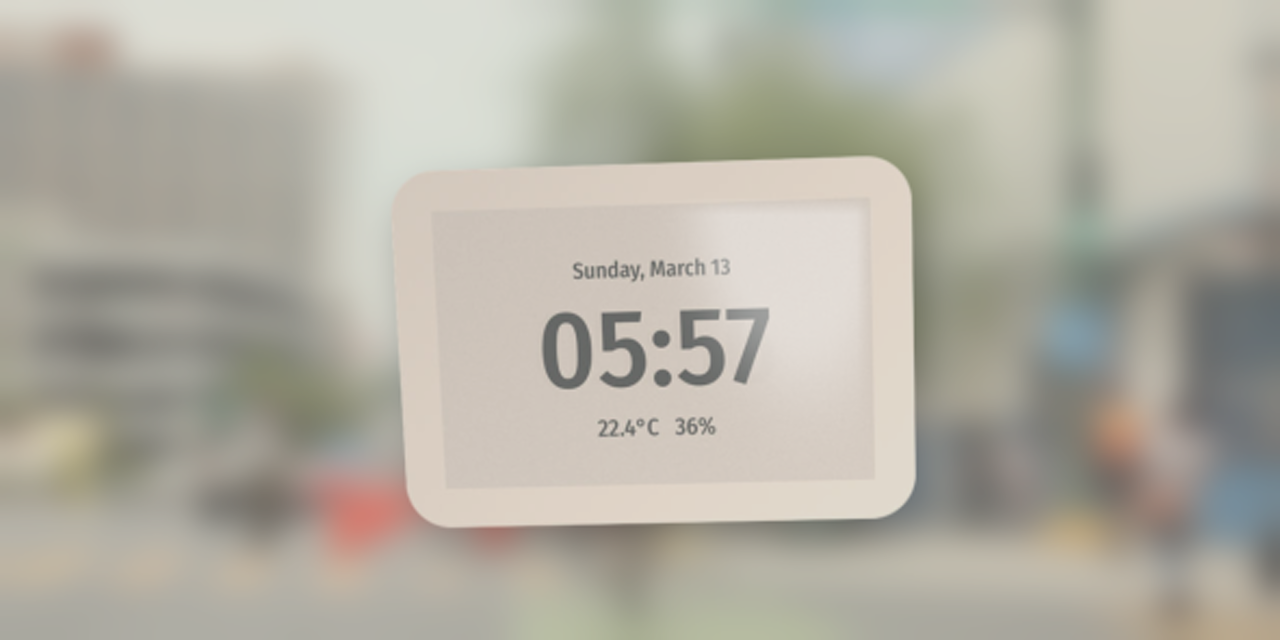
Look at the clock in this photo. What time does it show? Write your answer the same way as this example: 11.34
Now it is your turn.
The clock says 5.57
